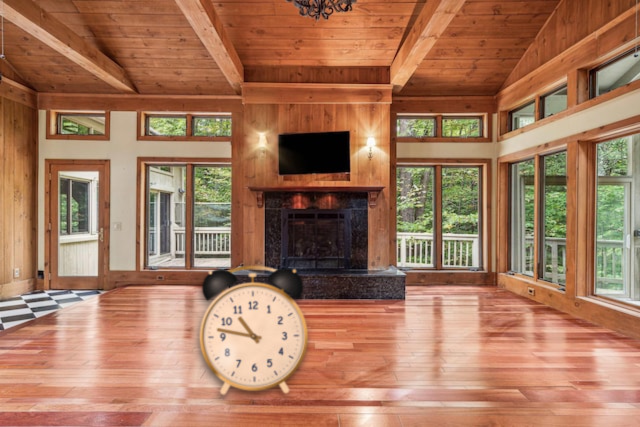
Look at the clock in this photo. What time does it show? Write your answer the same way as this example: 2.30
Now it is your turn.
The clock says 10.47
